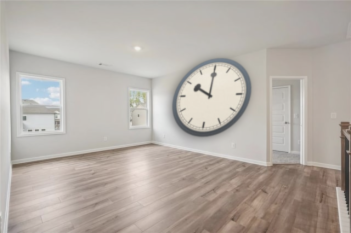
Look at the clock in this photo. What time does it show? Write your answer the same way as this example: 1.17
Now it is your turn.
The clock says 10.00
